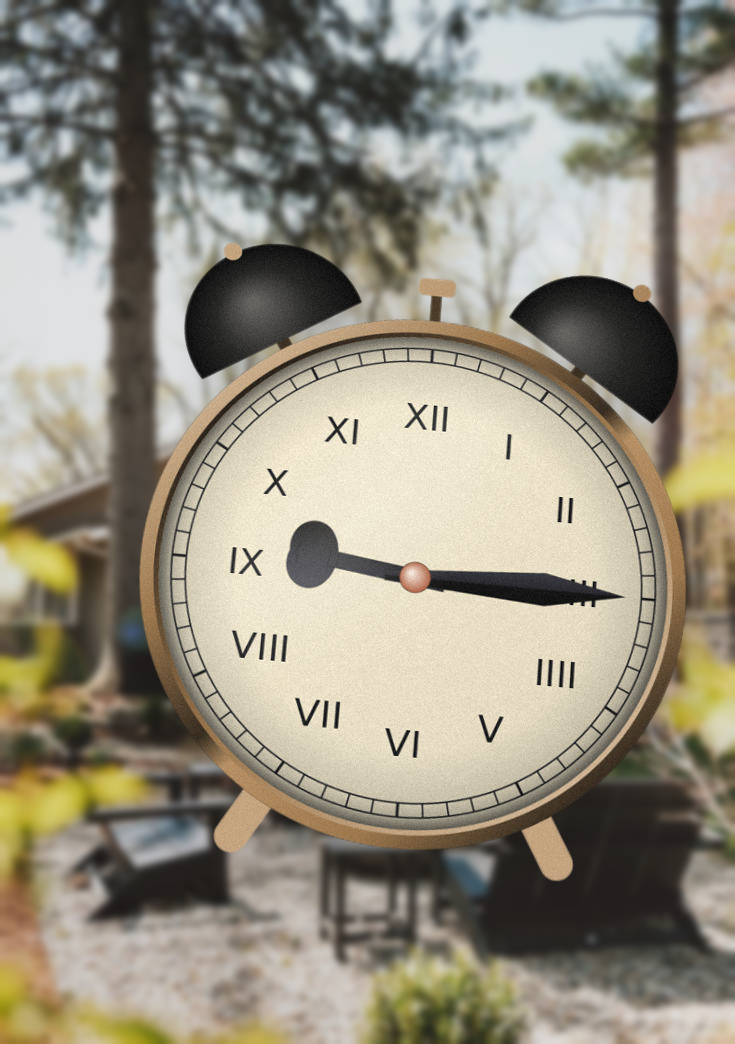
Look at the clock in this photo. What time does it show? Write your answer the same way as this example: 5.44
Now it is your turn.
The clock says 9.15
